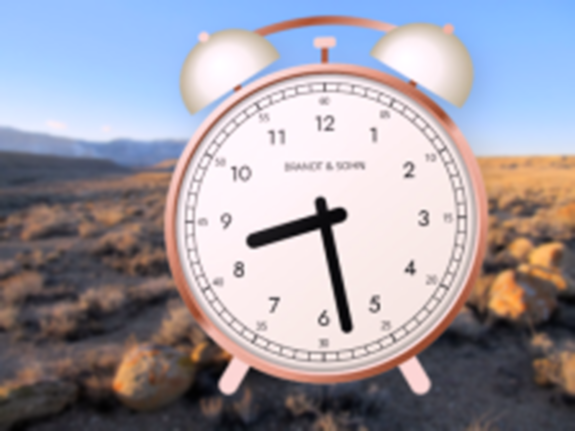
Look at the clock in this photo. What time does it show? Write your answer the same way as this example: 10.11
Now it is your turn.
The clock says 8.28
